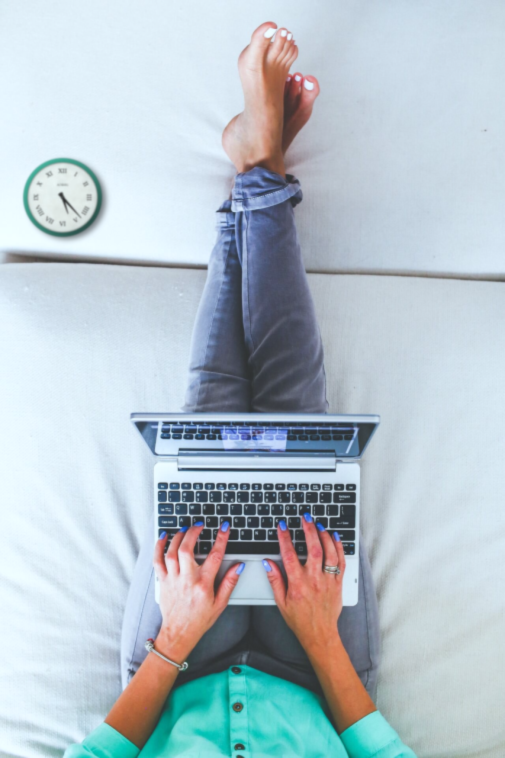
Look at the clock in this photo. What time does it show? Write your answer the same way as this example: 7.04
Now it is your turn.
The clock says 5.23
